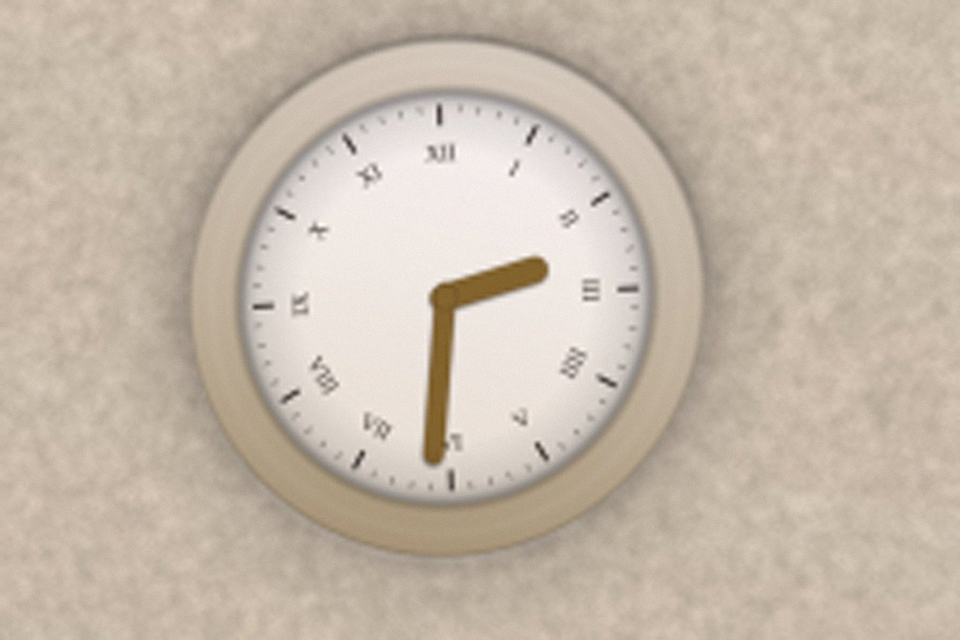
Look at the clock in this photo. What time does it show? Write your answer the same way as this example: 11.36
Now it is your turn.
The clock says 2.31
